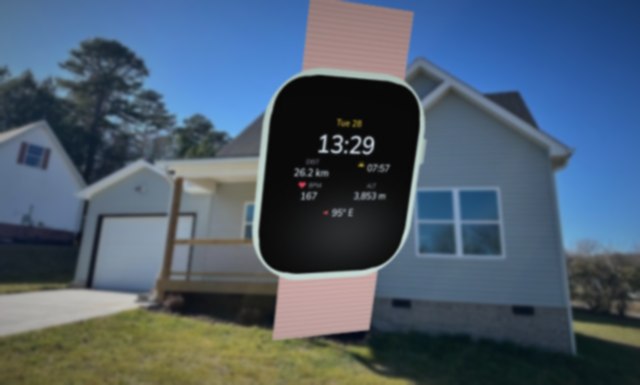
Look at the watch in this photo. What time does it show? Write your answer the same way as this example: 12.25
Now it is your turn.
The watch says 13.29
